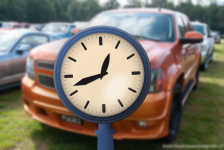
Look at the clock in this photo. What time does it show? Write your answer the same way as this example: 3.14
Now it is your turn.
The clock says 12.42
